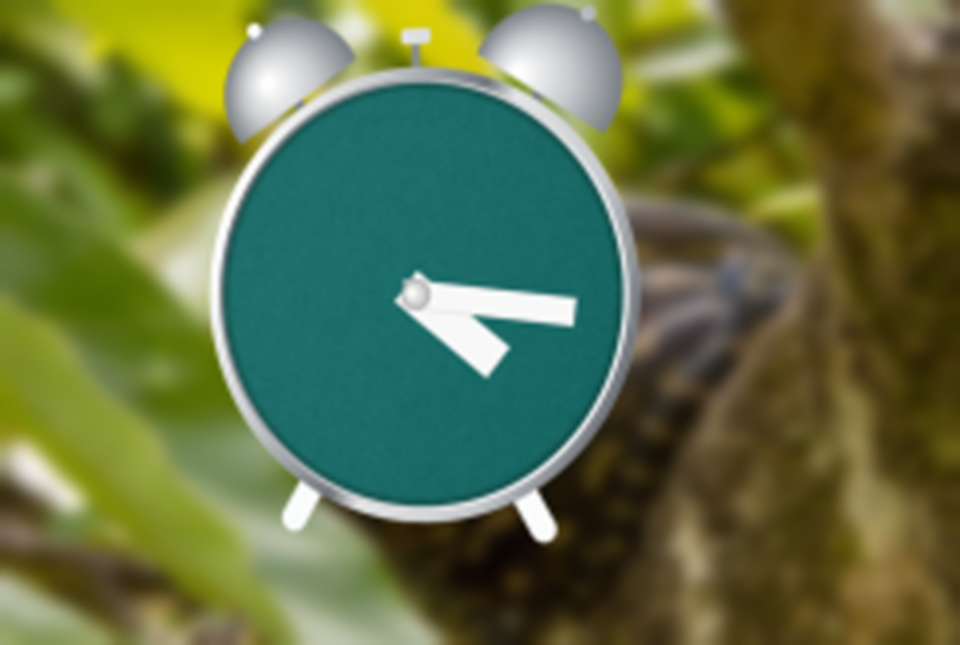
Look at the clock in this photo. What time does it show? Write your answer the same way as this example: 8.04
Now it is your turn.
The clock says 4.16
